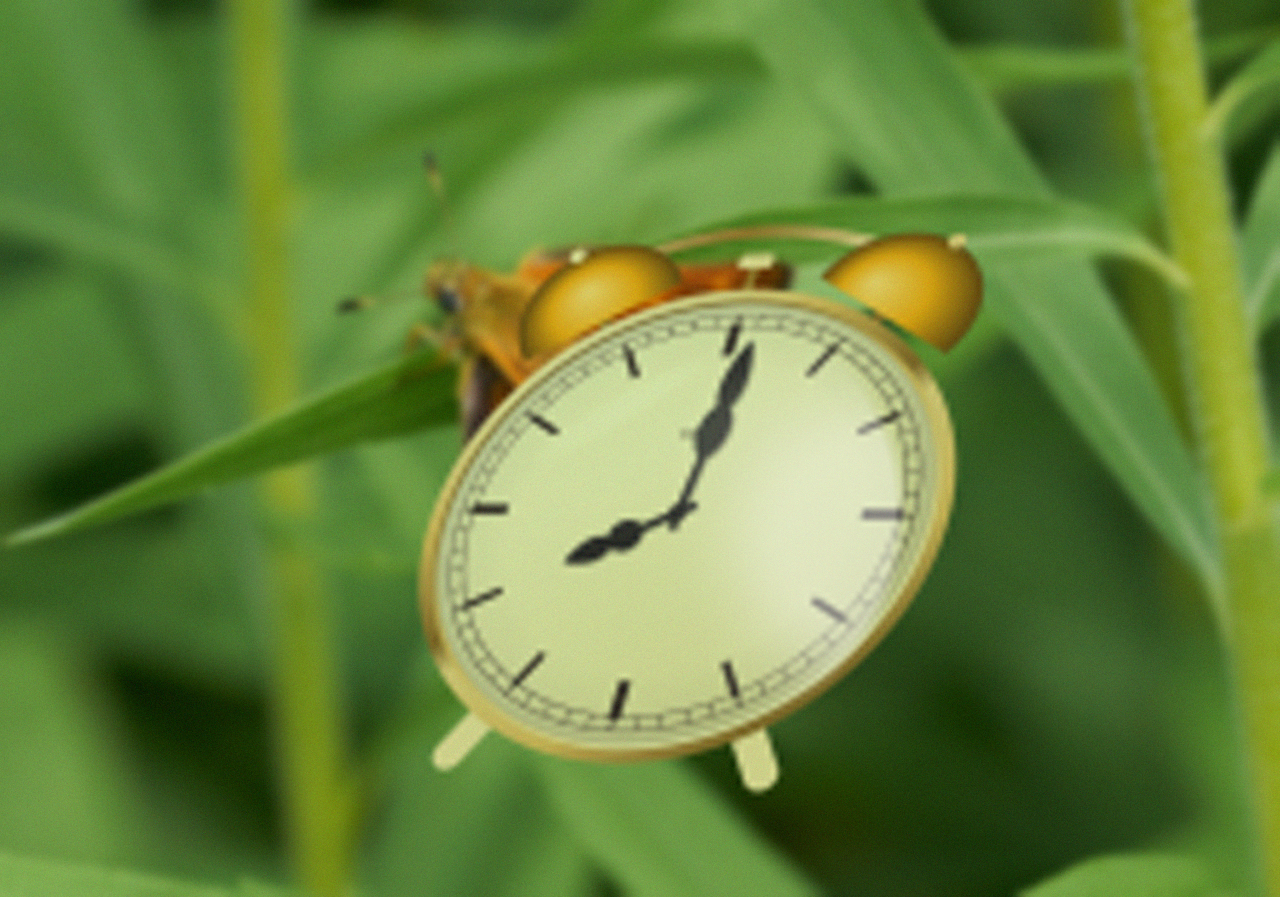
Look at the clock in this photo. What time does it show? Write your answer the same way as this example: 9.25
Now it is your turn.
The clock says 8.01
